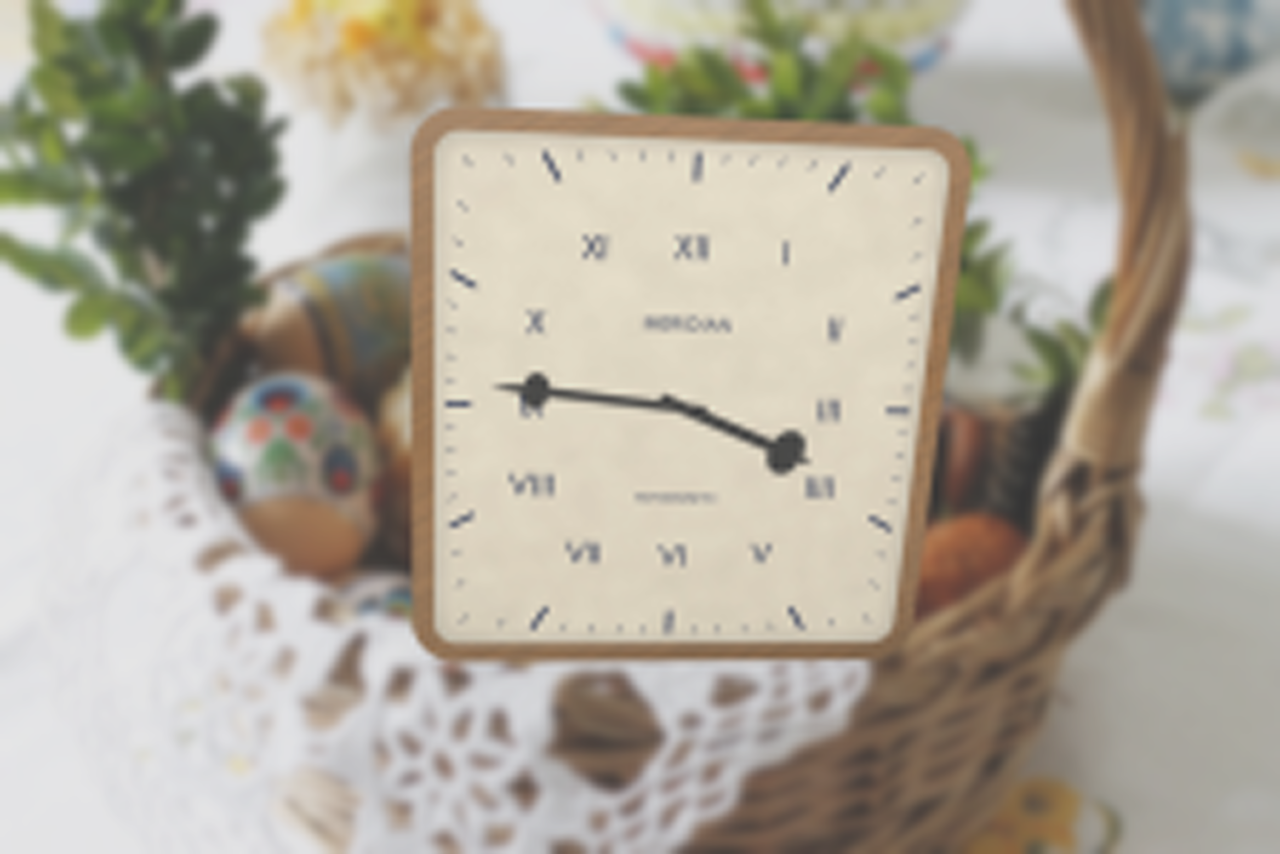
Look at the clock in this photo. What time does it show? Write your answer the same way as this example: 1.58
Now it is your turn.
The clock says 3.46
